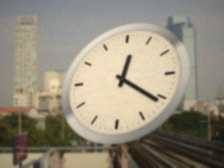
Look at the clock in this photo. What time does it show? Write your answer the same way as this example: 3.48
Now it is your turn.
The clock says 12.21
